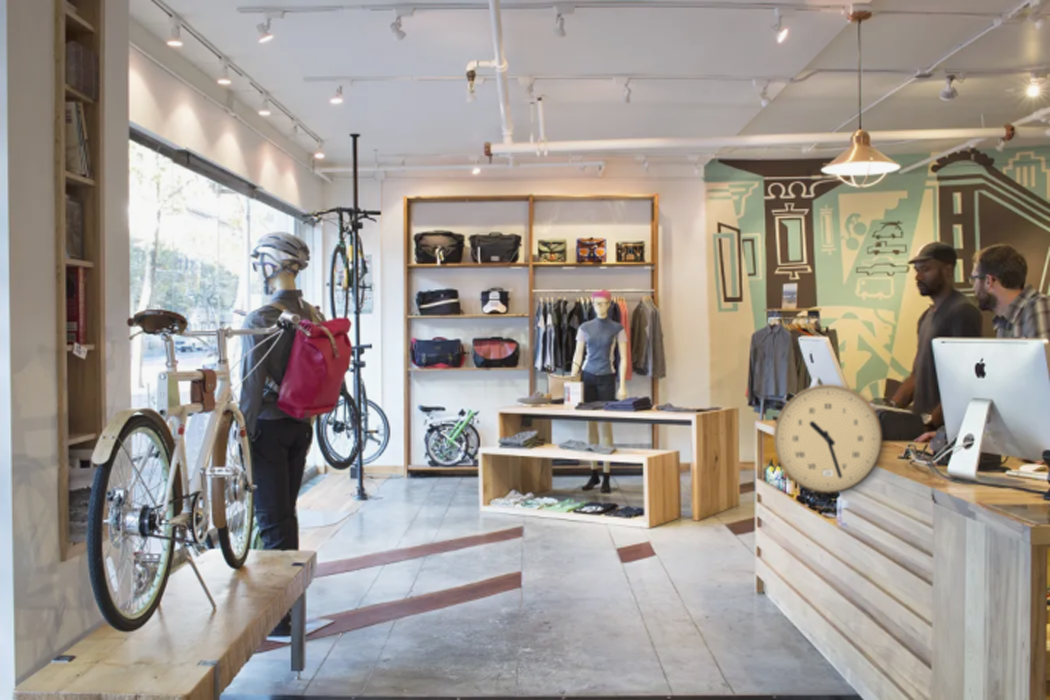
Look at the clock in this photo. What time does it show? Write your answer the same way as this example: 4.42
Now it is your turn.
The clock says 10.27
